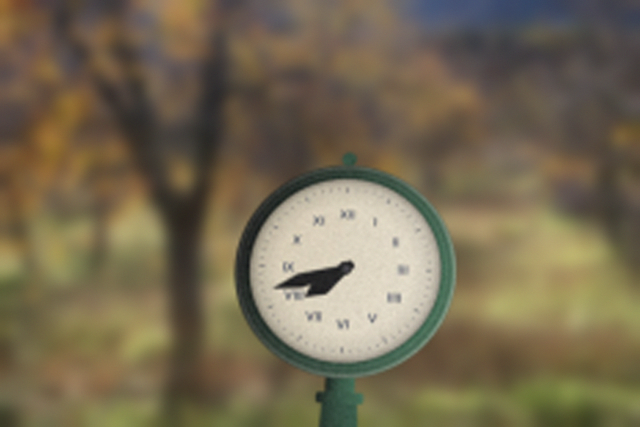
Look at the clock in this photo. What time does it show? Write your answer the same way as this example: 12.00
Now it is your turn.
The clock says 7.42
